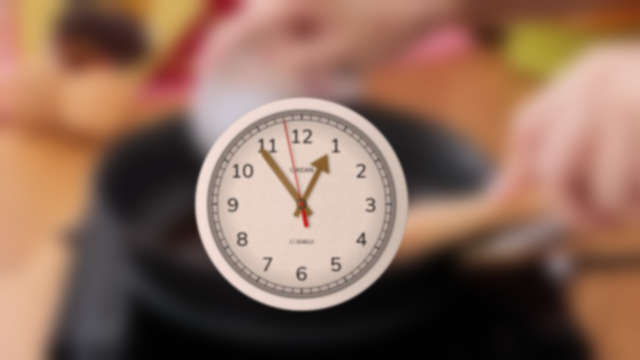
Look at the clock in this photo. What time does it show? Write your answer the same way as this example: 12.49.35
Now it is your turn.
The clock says 12.53.58
